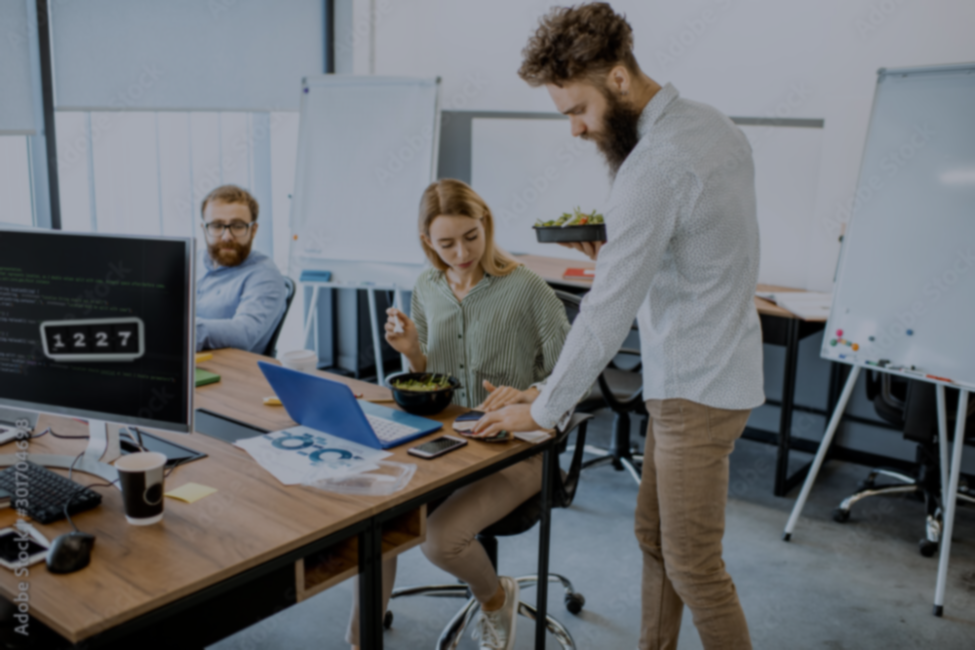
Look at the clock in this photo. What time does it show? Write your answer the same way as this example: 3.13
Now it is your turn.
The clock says 12.27
